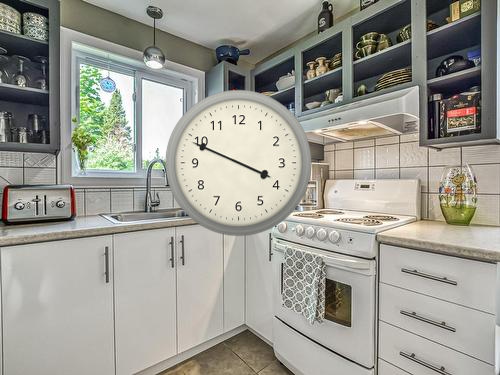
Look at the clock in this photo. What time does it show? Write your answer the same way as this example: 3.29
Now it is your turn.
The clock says 3.49
